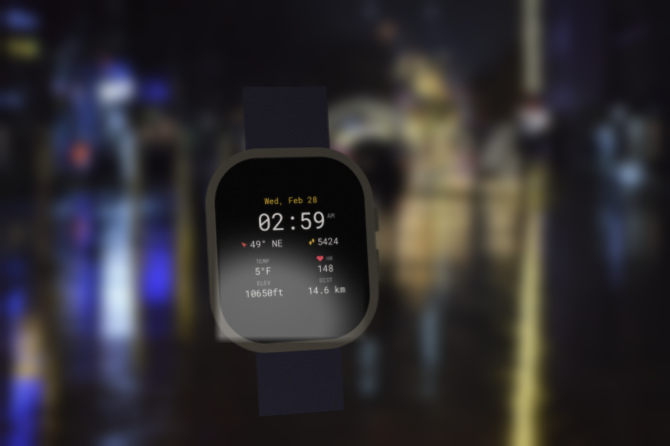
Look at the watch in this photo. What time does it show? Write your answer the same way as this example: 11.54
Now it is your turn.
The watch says 2.59
